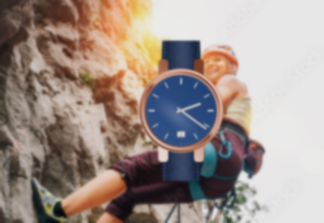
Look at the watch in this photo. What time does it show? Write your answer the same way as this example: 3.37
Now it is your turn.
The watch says 2.21
